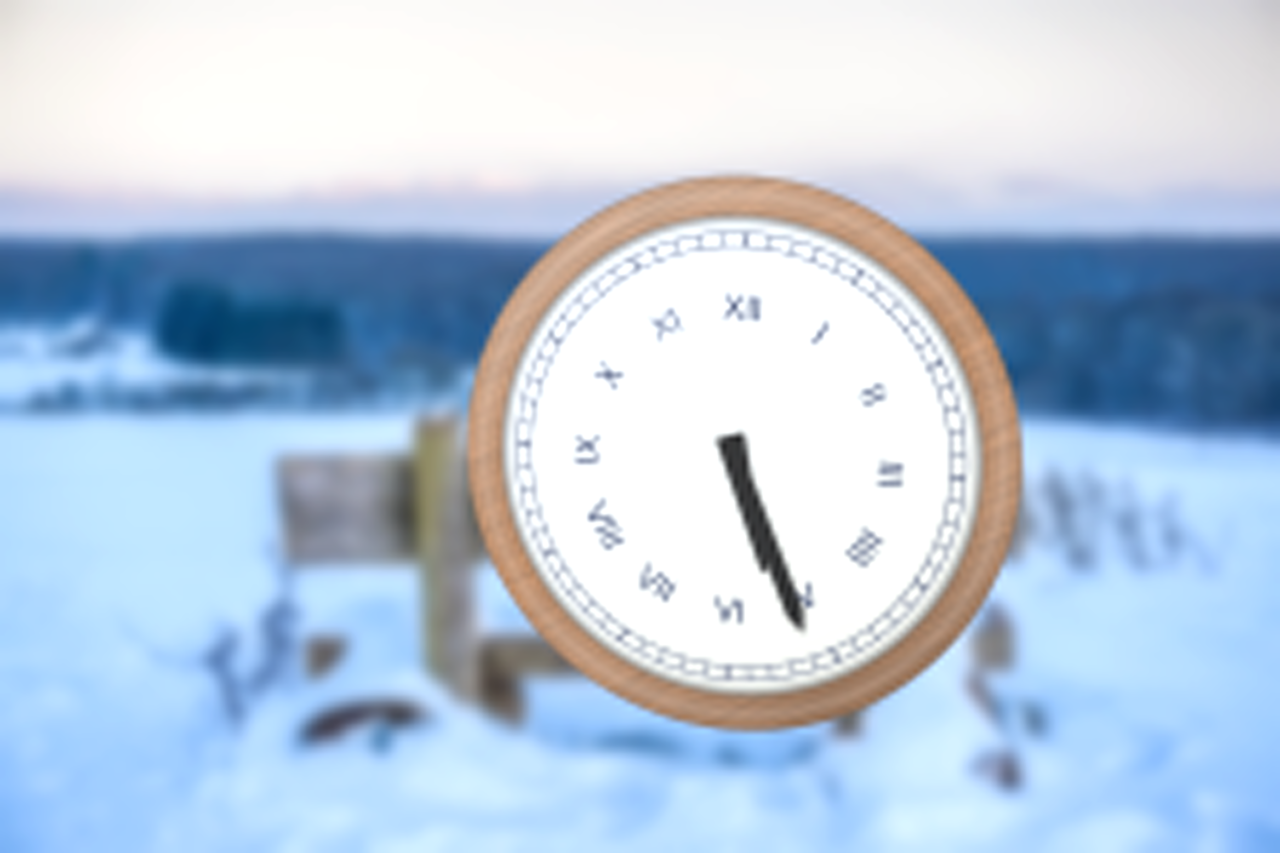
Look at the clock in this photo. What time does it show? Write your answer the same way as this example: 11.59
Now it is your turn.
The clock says 5.26
